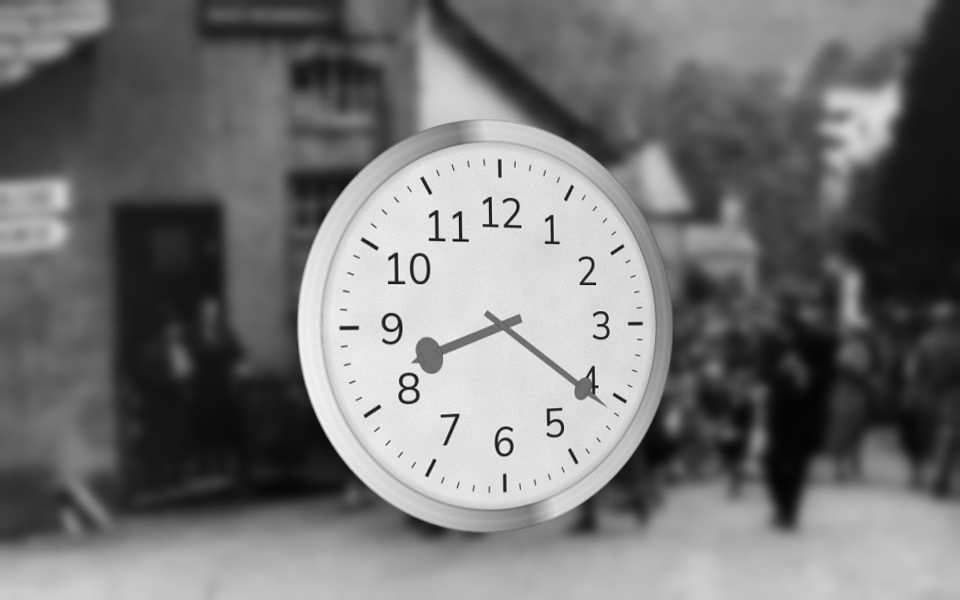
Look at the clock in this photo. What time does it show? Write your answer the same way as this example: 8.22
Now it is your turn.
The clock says 8.21
